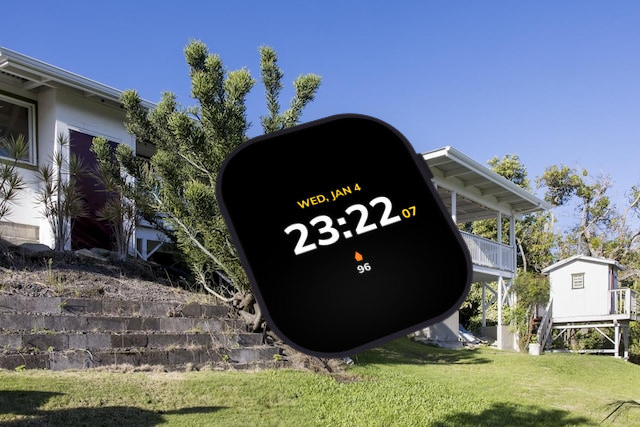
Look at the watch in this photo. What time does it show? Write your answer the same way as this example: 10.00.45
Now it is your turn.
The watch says 23.22.07
